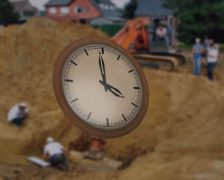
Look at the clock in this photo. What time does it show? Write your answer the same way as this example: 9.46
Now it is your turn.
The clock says 3.59
